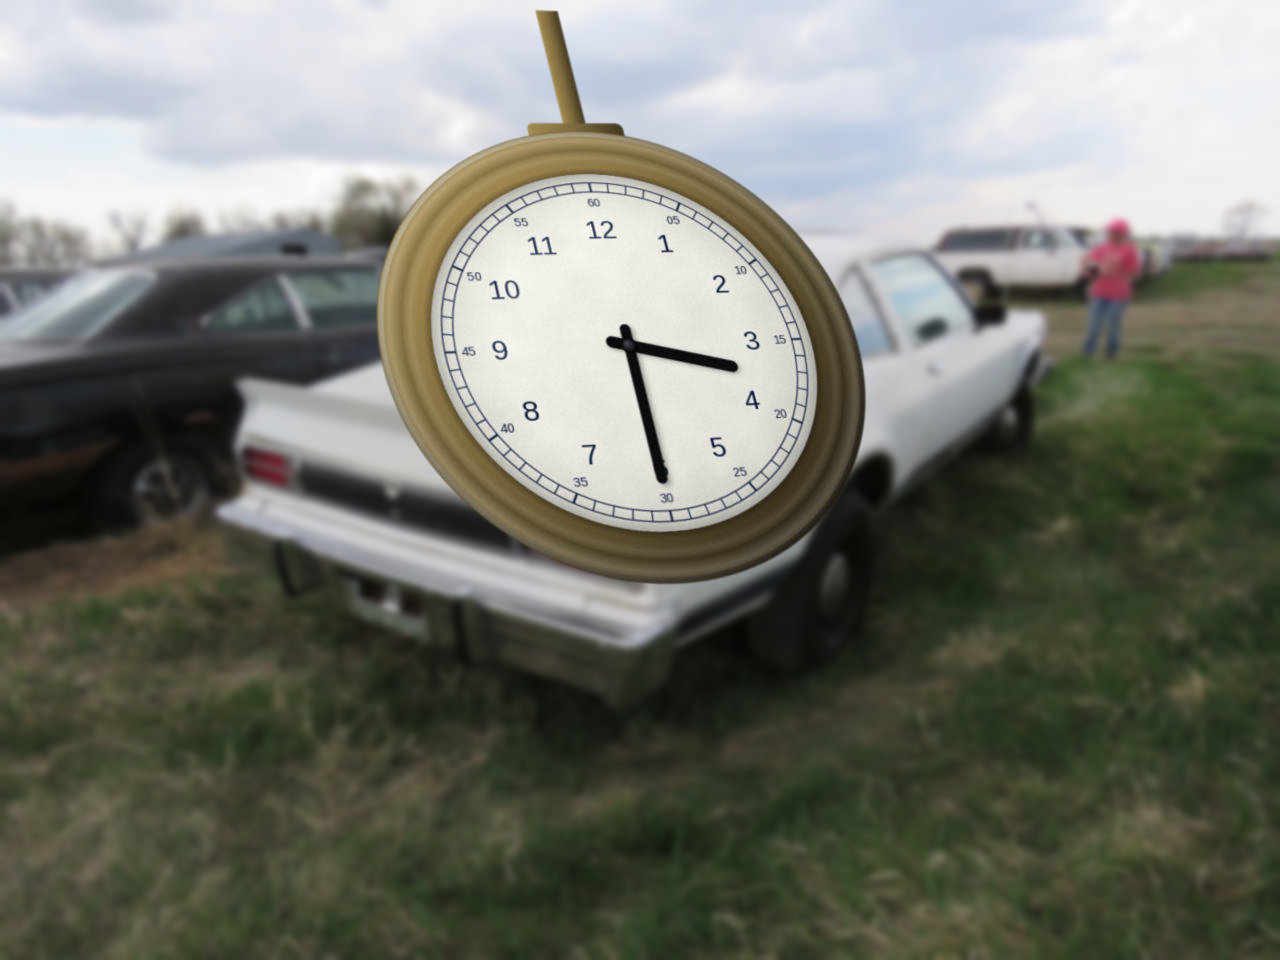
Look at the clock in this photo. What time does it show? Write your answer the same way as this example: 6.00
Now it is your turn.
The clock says 3.30
